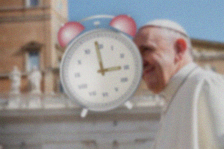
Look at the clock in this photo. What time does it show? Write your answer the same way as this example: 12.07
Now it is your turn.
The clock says 2.59
